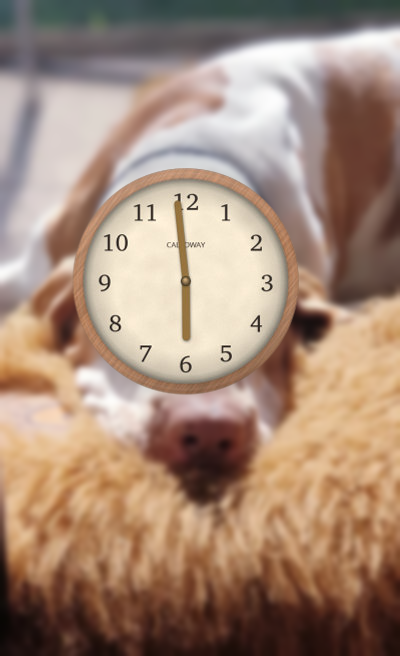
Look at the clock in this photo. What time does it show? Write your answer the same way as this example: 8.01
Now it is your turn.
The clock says 5.59
